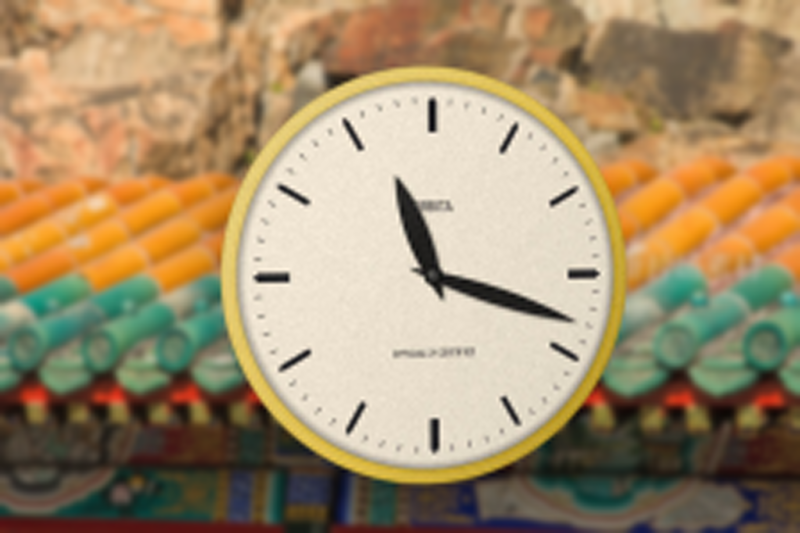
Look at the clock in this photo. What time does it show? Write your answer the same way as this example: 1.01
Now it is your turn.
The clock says 11.18
